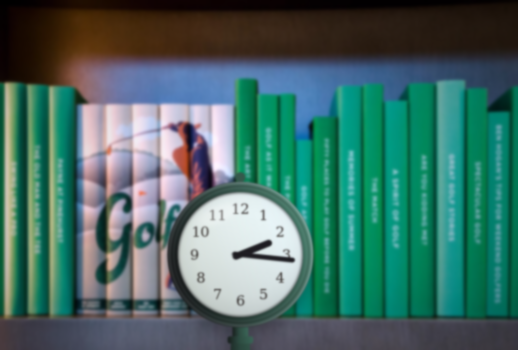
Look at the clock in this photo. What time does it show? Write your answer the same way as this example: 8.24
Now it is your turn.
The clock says 2.16
